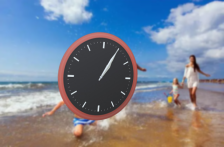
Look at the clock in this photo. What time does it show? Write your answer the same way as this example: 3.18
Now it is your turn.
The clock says 1.05
